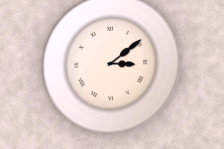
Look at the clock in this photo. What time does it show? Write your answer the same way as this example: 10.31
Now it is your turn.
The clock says 3.09
